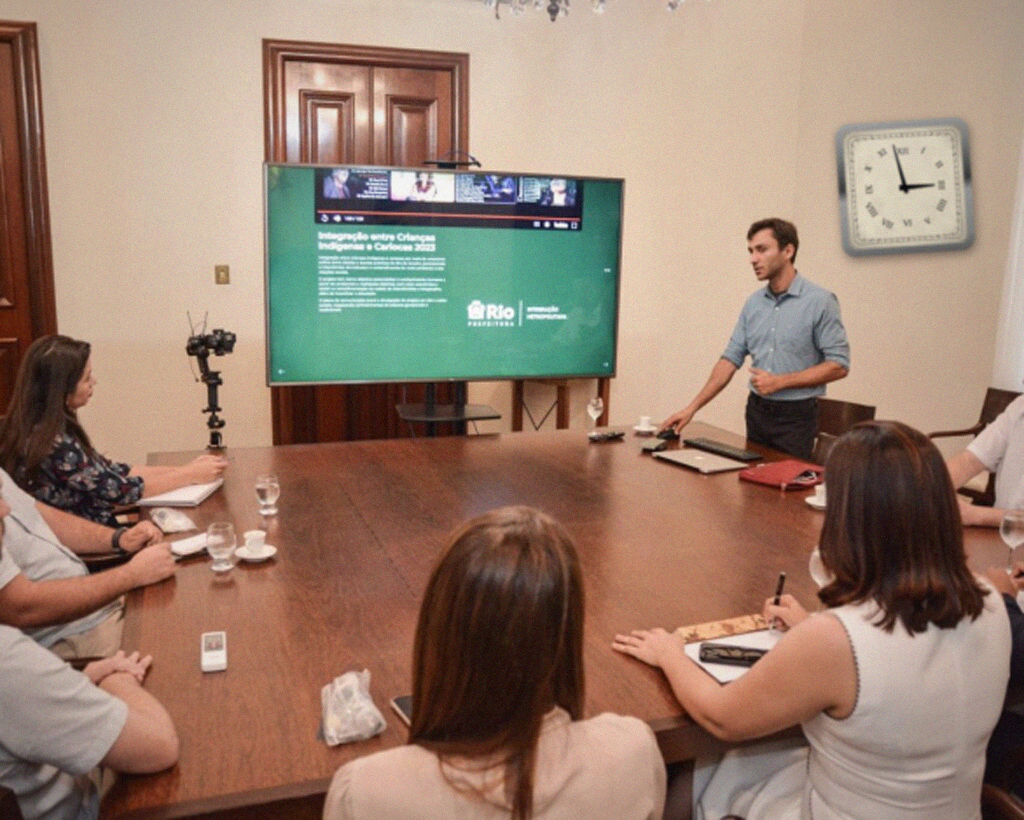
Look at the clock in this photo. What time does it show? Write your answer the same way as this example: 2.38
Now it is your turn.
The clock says 2.58
